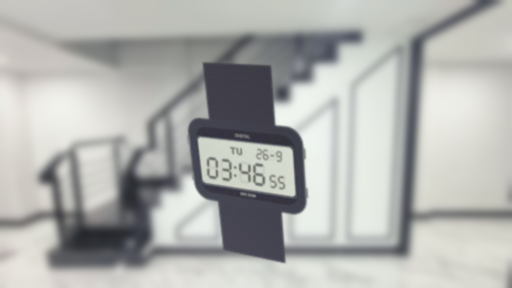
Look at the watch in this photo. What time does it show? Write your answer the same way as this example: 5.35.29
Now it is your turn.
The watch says 3.46.55
